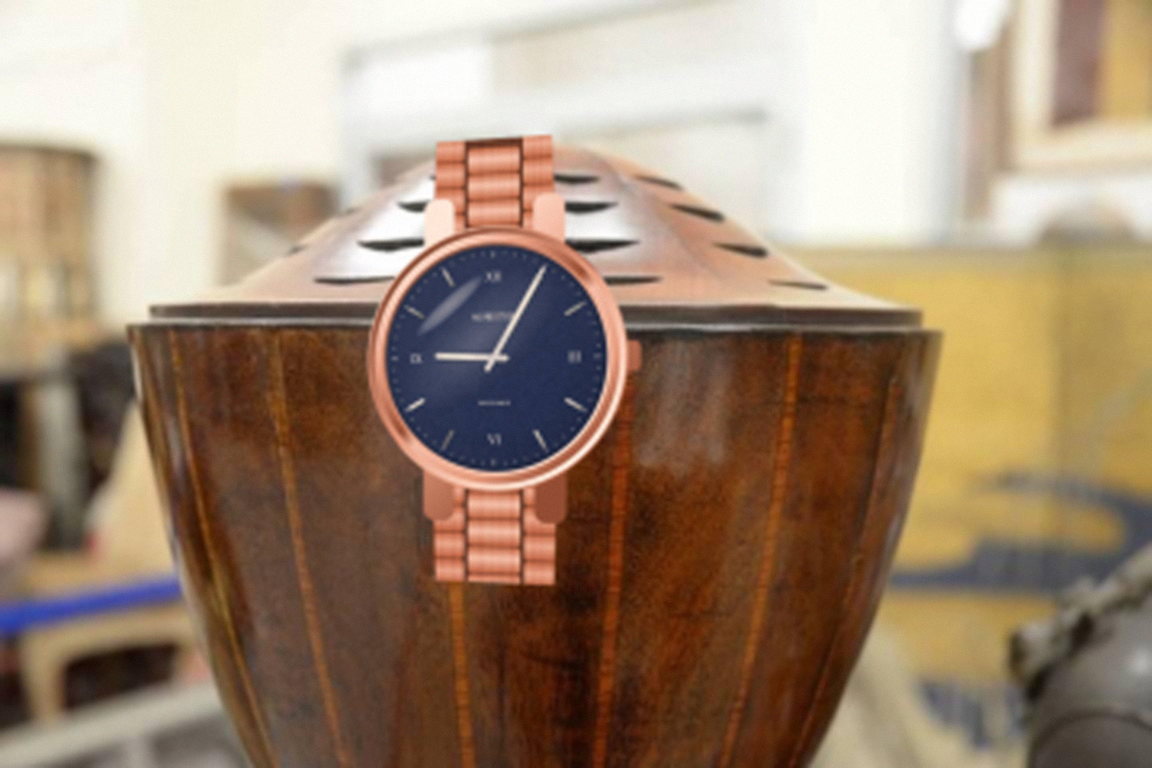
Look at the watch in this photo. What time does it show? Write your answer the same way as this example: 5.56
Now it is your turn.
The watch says 9.05
